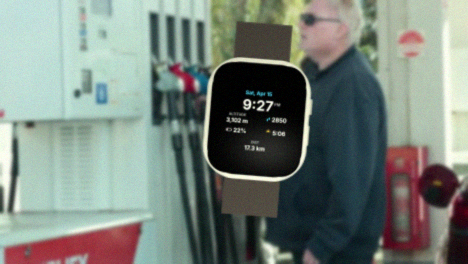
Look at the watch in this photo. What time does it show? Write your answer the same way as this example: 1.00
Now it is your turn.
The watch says 9.27
